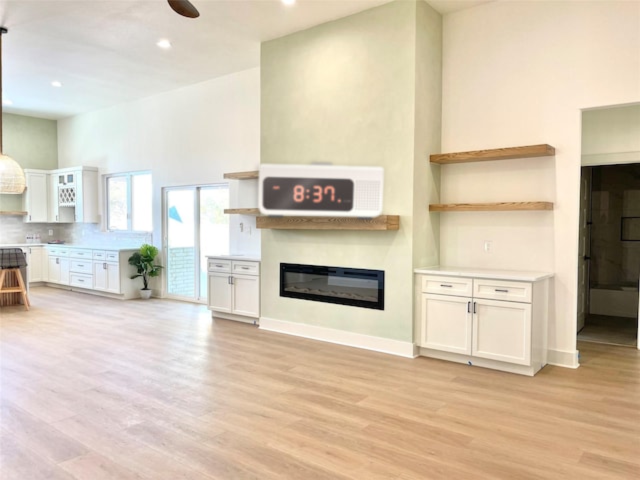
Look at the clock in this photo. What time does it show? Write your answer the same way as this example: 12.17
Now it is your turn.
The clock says 8.37
